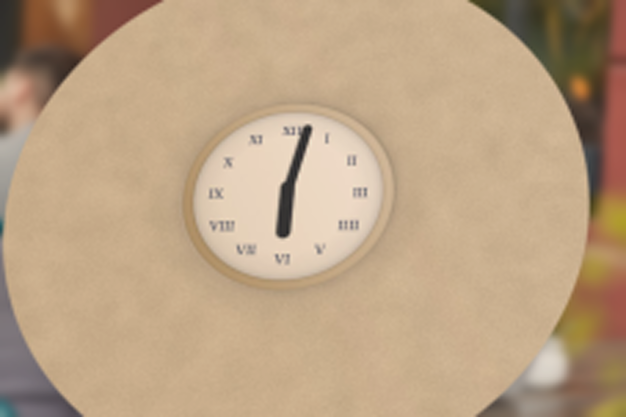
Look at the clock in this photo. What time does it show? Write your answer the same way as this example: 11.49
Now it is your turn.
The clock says 6.02
